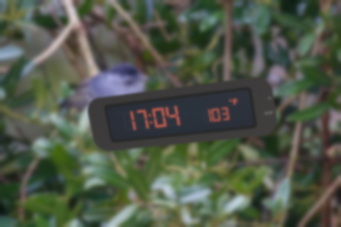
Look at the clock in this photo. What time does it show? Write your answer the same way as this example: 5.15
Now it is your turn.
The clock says 17.04
